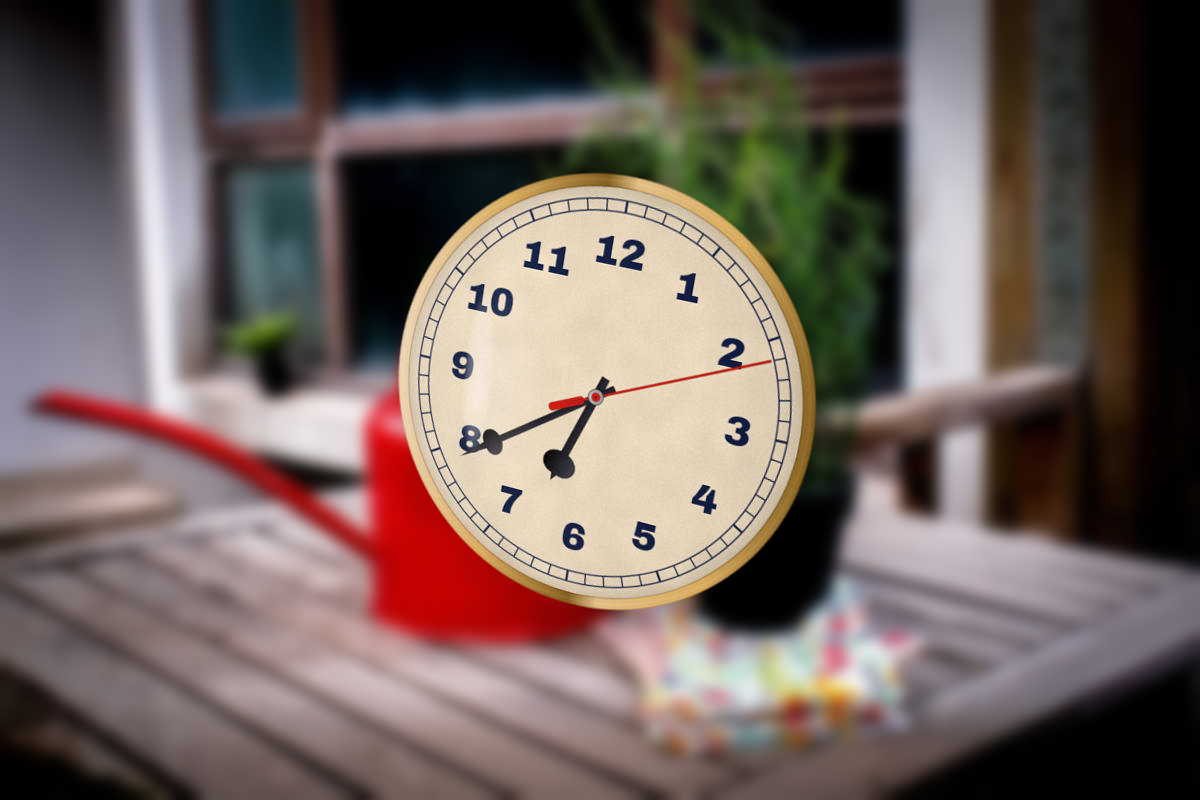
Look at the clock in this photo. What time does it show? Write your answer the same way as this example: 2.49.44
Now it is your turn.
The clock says 6.39.11
